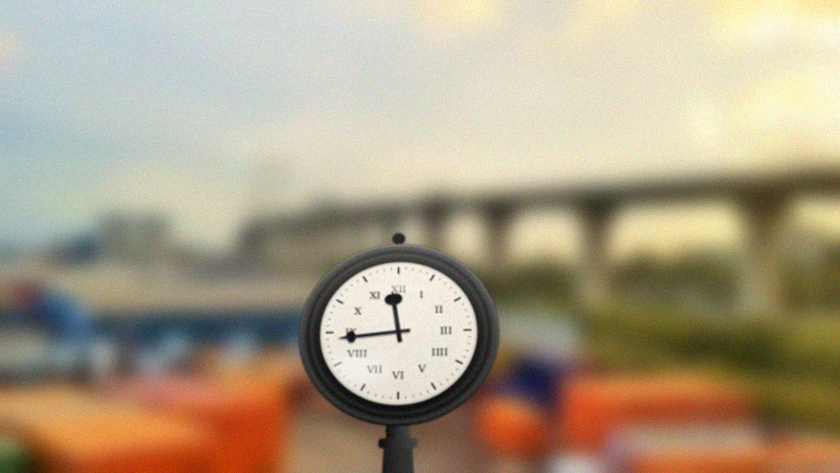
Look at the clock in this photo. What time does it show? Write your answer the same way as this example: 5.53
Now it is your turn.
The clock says 11.44
